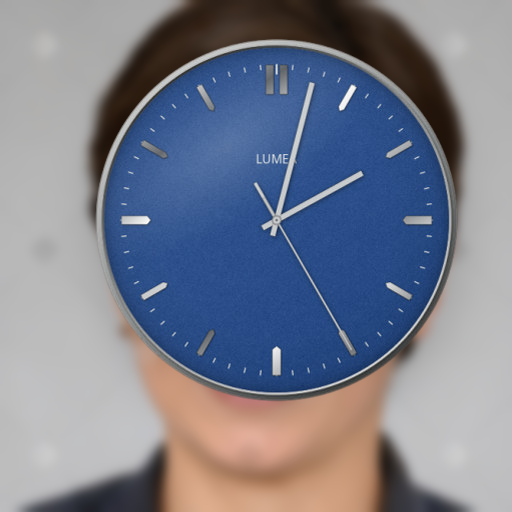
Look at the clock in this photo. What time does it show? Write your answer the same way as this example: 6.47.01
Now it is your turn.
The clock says 2.02.25
